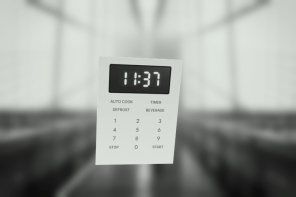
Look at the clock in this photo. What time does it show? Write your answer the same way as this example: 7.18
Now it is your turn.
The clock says 11.37
